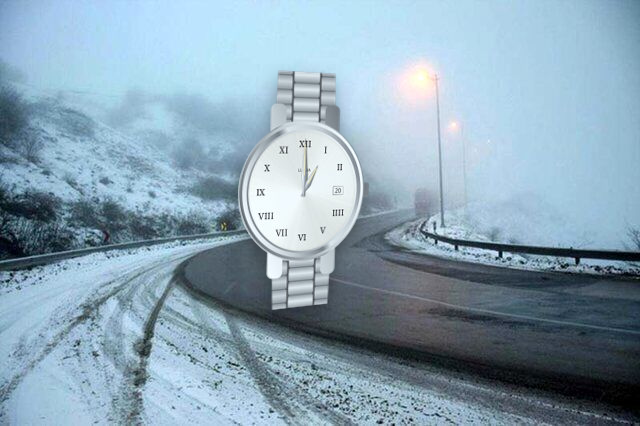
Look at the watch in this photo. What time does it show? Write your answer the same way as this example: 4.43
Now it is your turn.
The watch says 1.00
